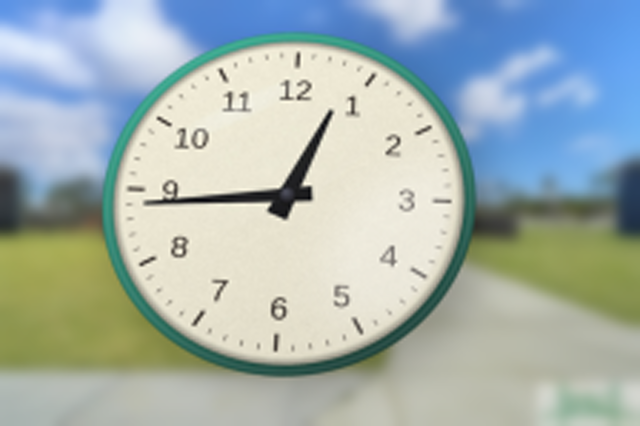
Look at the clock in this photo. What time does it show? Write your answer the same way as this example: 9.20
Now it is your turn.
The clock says 12.44
